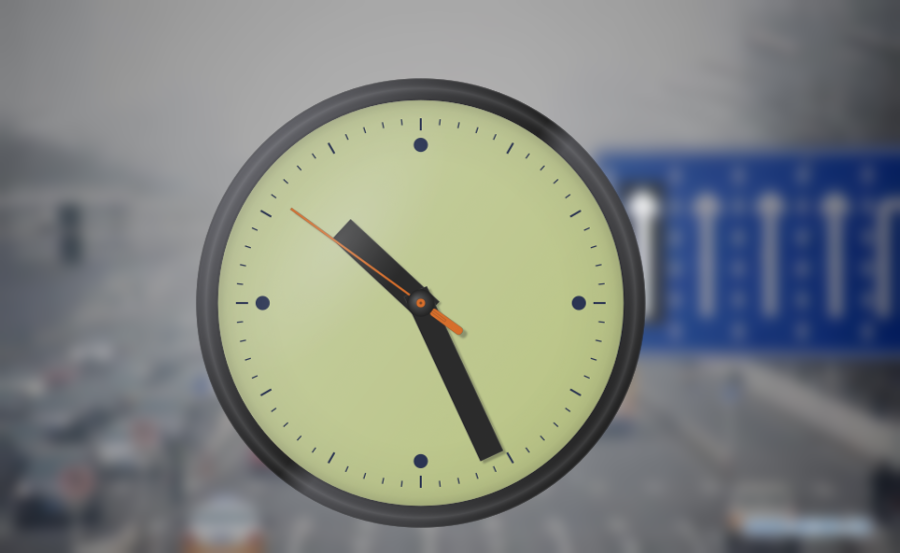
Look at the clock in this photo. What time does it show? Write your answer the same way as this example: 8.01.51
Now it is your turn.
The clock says 10.25.51
